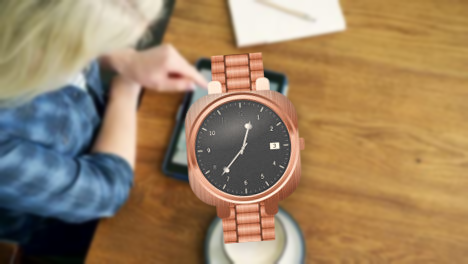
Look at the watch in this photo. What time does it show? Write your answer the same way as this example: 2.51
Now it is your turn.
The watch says 12.37
